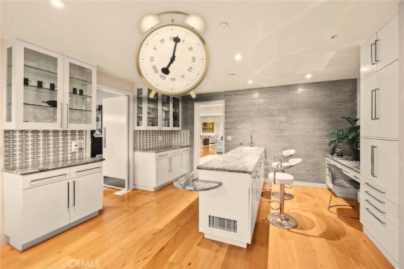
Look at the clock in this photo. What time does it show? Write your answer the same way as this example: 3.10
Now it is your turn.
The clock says 7.02
